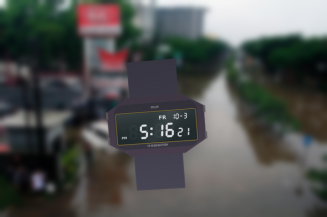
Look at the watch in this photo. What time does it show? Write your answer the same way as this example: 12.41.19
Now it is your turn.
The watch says 5.16.21
